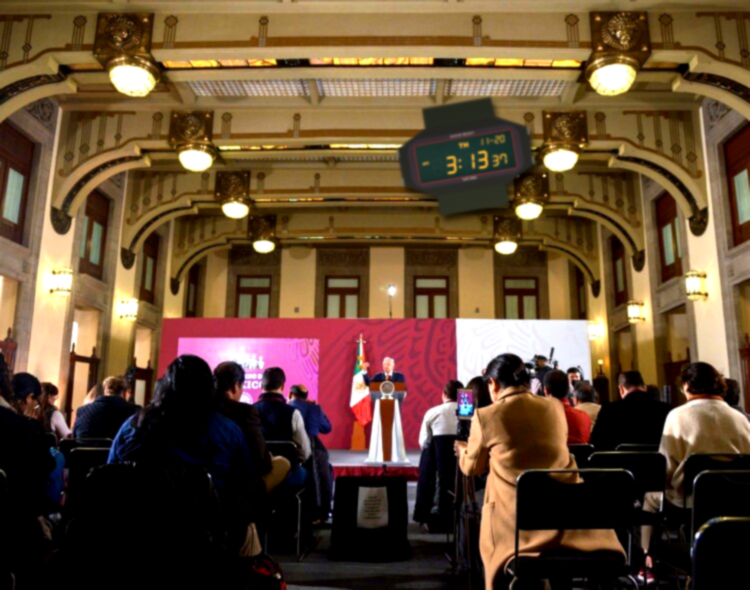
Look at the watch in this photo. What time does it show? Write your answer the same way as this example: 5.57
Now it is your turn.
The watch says 3.13
